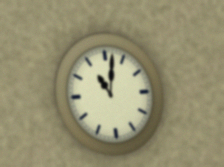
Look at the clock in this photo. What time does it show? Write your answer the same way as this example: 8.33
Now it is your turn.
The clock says 11.02
